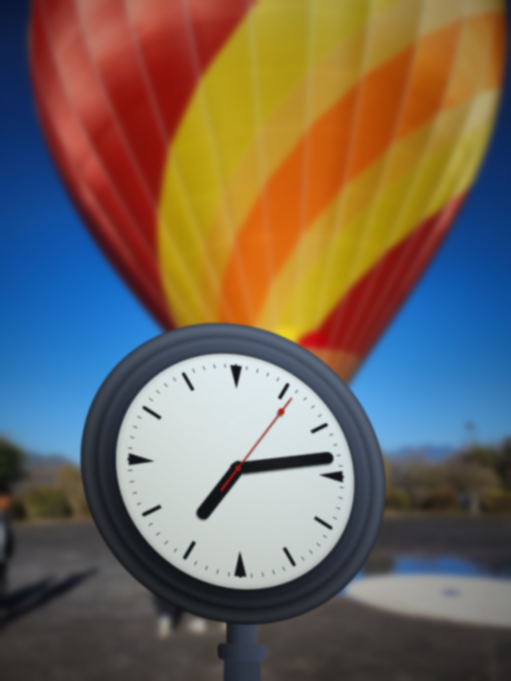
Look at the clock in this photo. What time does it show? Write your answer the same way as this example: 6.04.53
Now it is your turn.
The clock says 7.13.06
